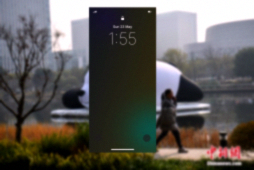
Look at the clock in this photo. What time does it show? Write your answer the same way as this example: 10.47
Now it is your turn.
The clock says 1.55
